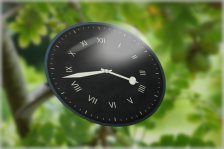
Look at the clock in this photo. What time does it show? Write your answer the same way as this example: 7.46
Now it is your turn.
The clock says 3.43
